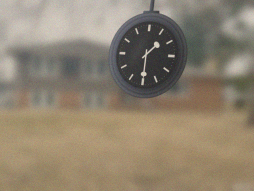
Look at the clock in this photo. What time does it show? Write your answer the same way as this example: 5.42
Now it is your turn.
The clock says 1.30
